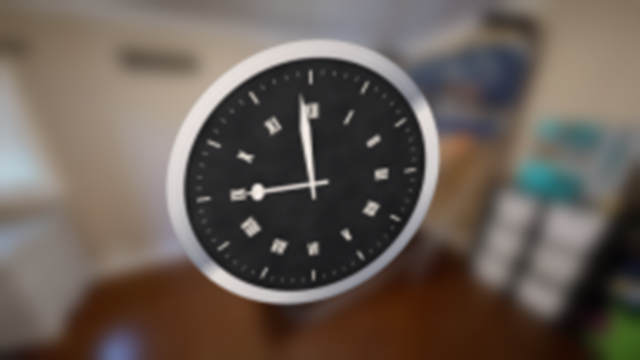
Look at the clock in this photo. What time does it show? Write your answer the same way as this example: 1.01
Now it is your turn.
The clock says 8.59
